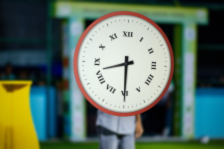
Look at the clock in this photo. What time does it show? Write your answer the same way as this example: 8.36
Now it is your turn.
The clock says 8.30
